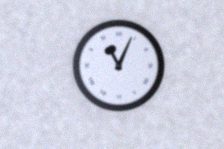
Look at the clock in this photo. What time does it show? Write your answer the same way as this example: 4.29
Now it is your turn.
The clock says 11.04
